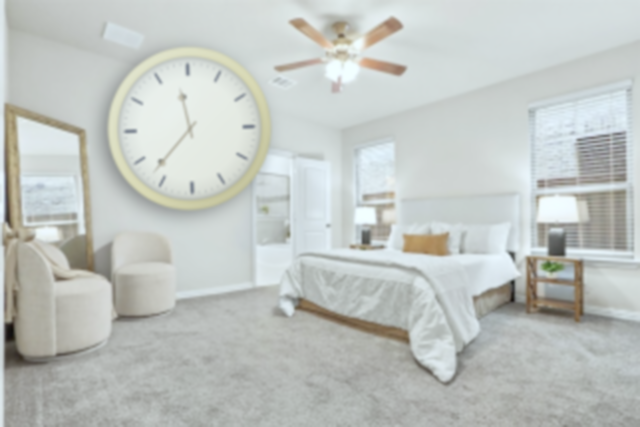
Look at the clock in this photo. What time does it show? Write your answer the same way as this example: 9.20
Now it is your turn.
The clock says 11.37
